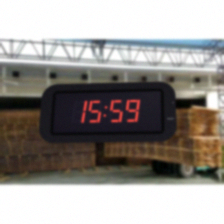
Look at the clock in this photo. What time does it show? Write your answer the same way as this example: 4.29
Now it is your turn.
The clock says 15.59
